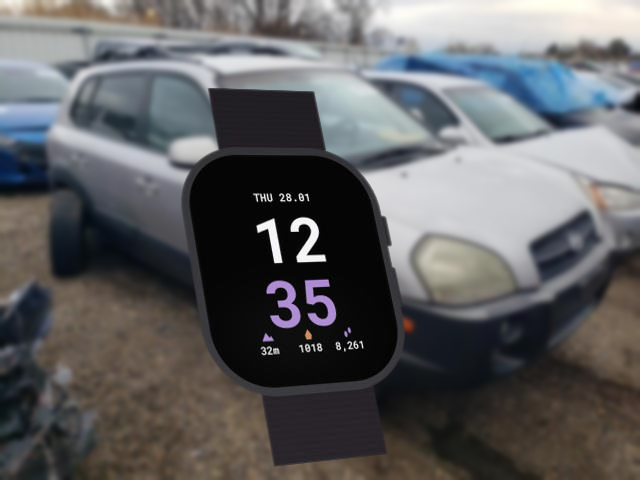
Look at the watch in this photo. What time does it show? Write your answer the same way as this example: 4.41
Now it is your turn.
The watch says 12.35
